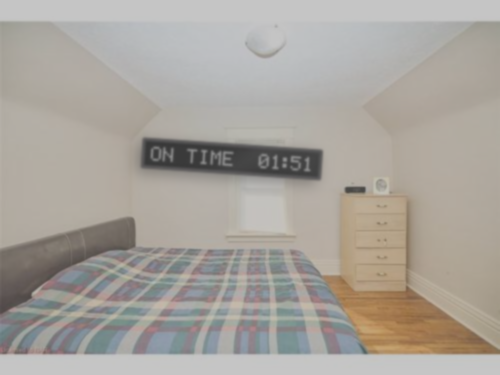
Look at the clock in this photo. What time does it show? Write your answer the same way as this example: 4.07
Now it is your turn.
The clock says 1.51
